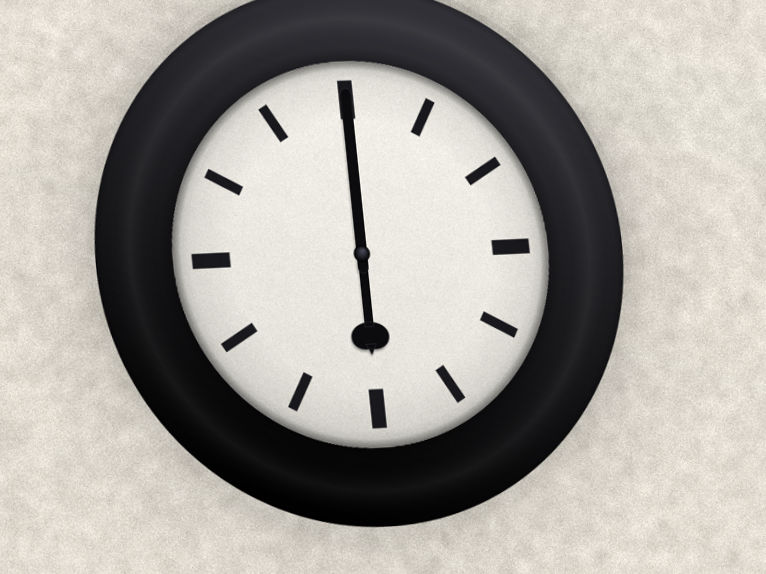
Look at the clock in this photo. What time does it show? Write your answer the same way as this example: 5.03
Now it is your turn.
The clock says 6.00
